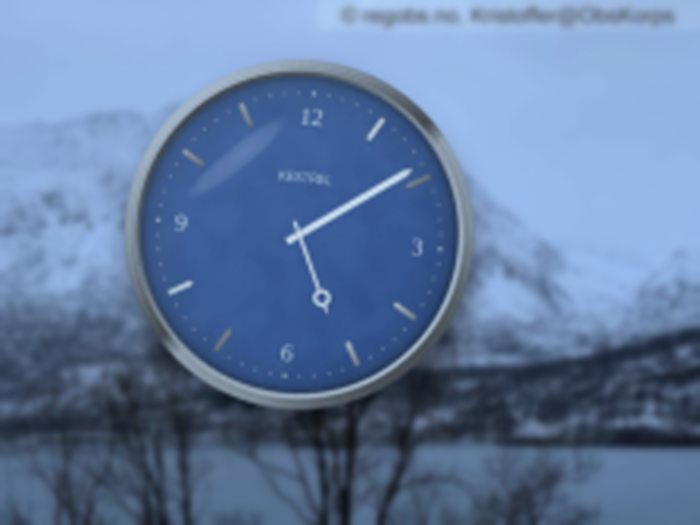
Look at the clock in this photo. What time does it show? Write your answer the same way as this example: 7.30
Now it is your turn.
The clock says 5.09
